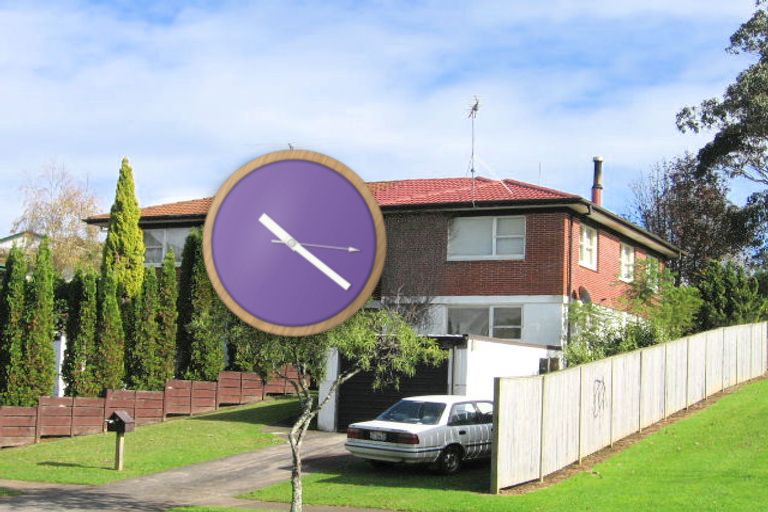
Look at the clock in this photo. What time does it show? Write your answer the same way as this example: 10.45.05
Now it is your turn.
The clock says 10.21.16
